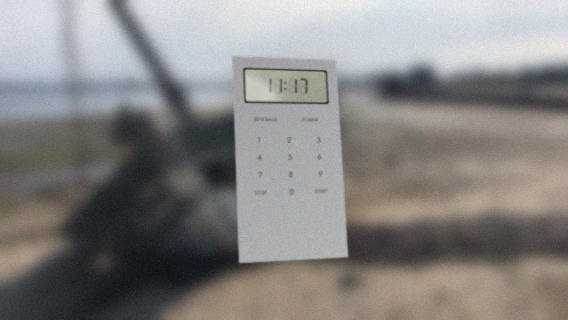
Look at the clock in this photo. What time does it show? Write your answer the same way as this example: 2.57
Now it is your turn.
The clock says 11.17
